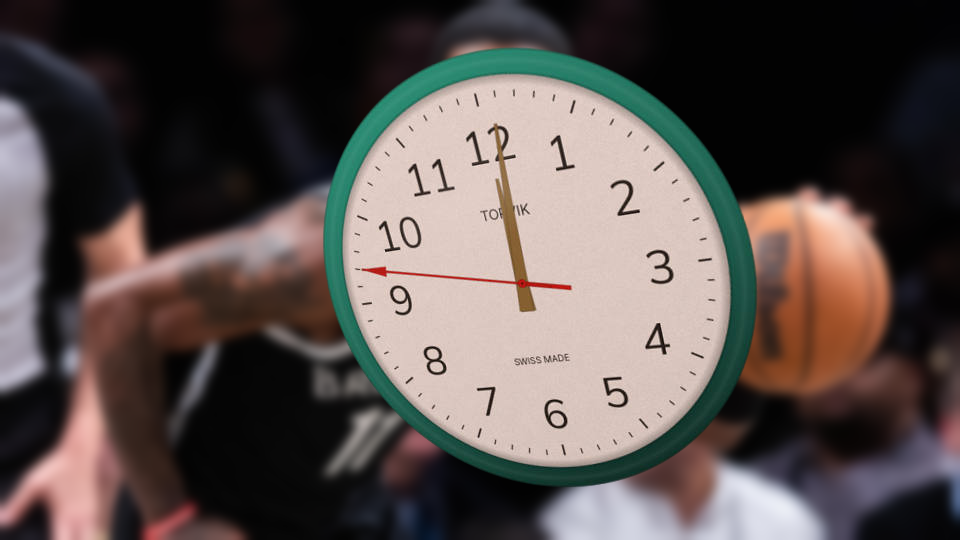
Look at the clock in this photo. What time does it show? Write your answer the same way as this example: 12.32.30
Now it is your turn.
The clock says 12.00.47
